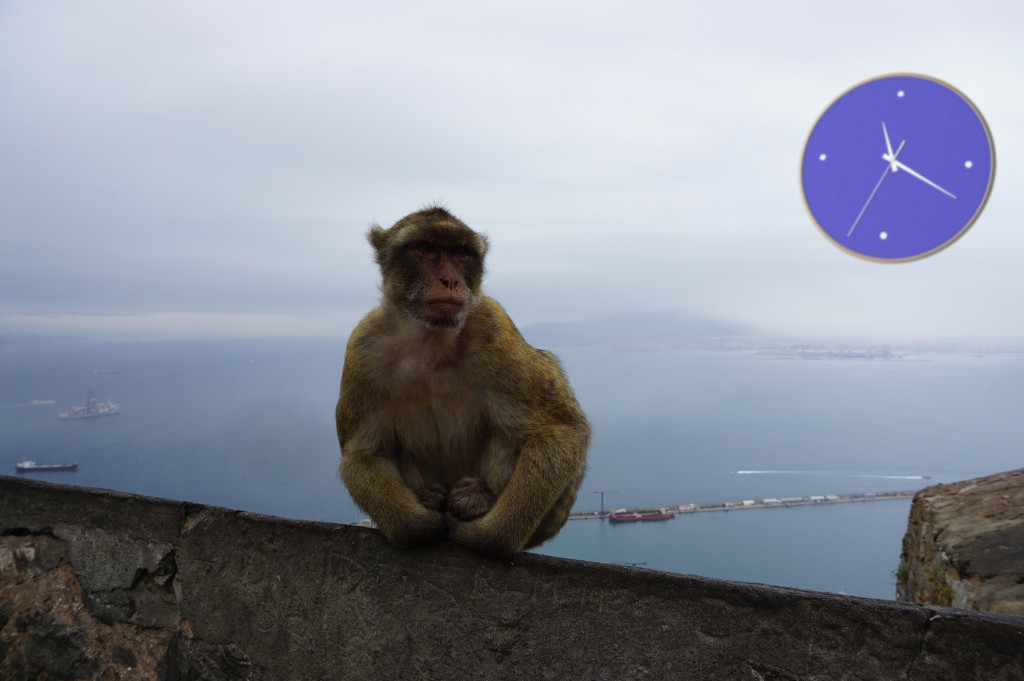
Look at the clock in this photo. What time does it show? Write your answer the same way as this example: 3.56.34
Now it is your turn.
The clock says 11.19.34
